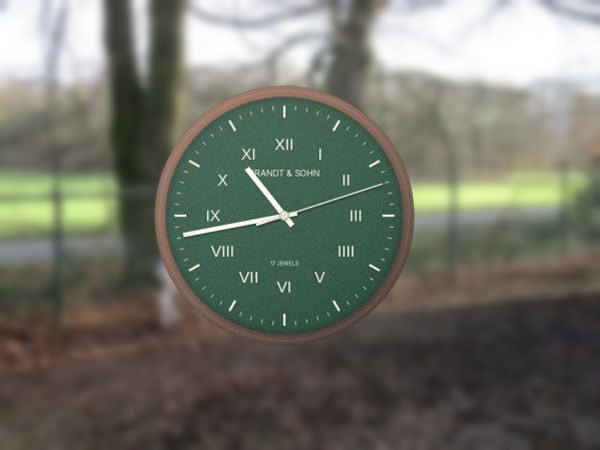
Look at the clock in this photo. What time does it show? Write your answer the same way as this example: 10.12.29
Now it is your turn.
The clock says 10.43.12
